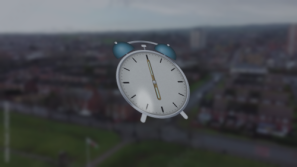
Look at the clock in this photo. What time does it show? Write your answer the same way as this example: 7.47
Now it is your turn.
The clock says 6.00
